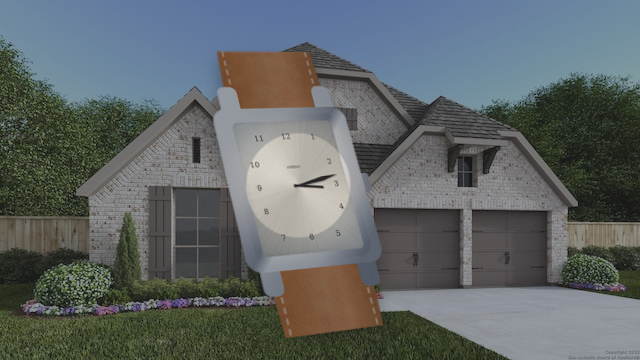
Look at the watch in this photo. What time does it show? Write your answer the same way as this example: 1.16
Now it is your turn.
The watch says 3.13
